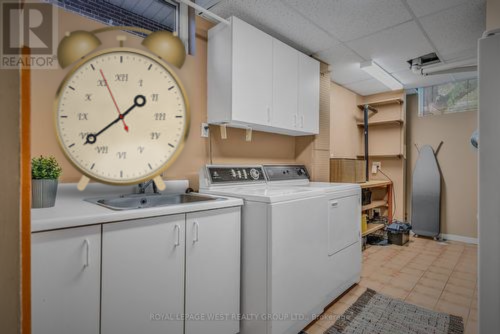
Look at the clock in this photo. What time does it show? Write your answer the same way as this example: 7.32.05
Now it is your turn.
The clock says 1.38.56
